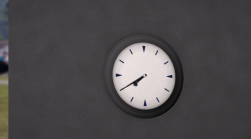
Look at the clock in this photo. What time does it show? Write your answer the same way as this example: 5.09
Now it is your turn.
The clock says 7.40
